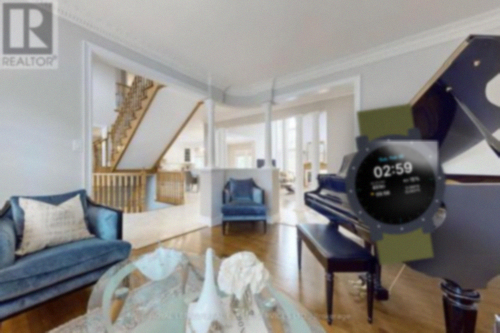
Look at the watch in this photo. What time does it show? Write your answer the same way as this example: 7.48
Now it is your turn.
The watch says 2.59
